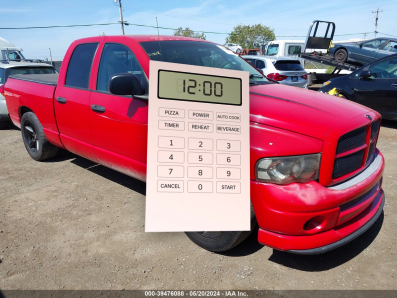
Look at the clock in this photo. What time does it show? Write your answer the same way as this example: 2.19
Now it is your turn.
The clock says 12.00
